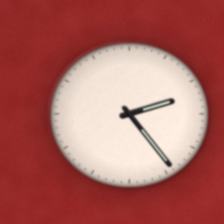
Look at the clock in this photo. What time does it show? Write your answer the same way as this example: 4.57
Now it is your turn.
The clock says 2.24
